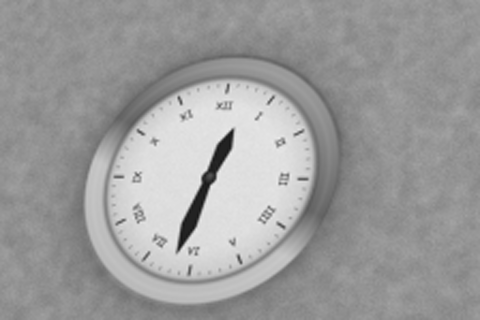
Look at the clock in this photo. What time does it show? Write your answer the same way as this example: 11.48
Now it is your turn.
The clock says 12.32
